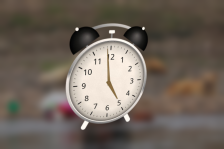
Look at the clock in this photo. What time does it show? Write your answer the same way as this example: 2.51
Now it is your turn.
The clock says 4.59
